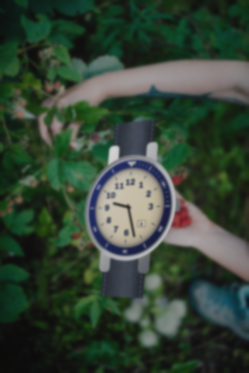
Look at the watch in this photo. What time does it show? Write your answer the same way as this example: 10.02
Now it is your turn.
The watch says 9.27
